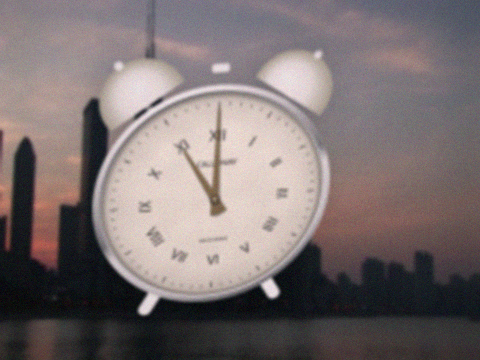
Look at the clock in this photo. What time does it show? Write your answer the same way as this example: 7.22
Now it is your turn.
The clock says 11.00
